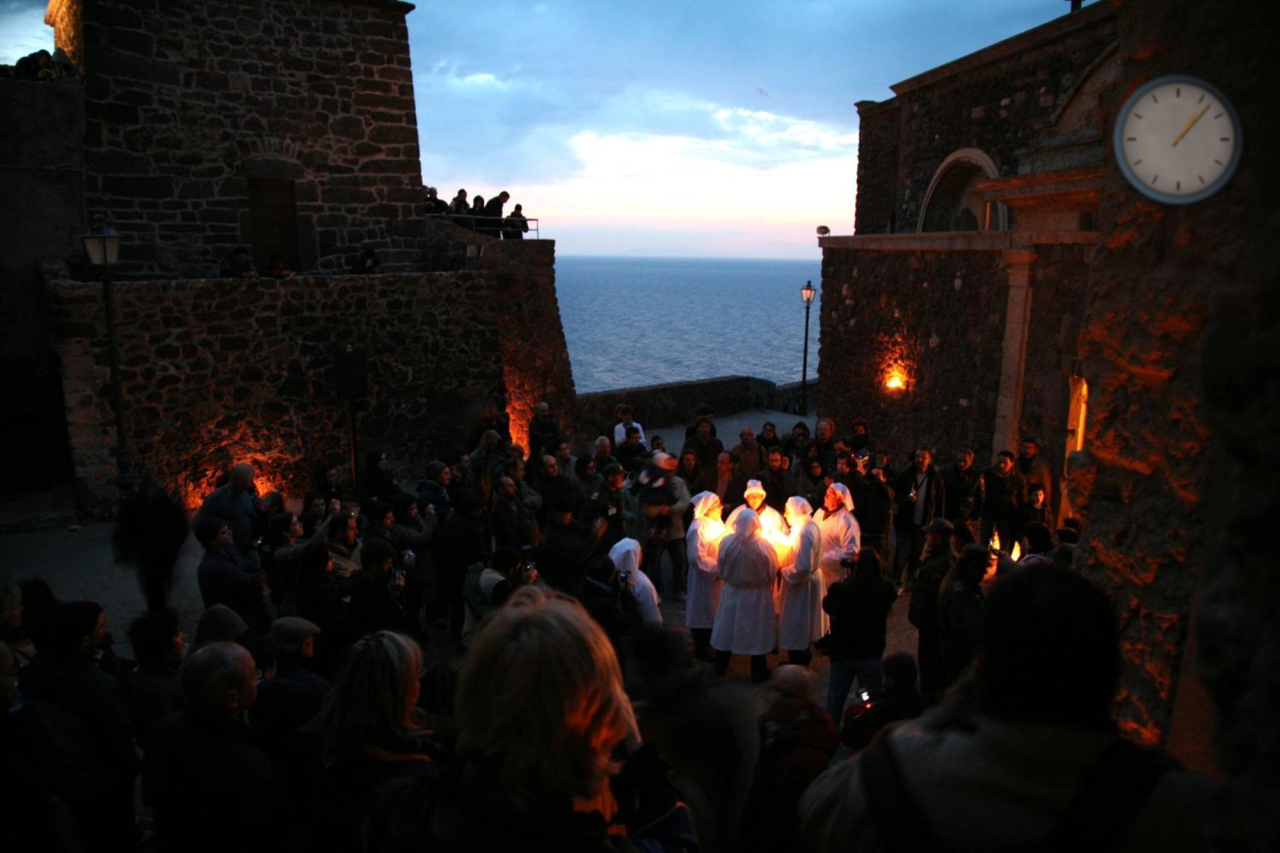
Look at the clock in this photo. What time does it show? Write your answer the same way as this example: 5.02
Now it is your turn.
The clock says 1.07
